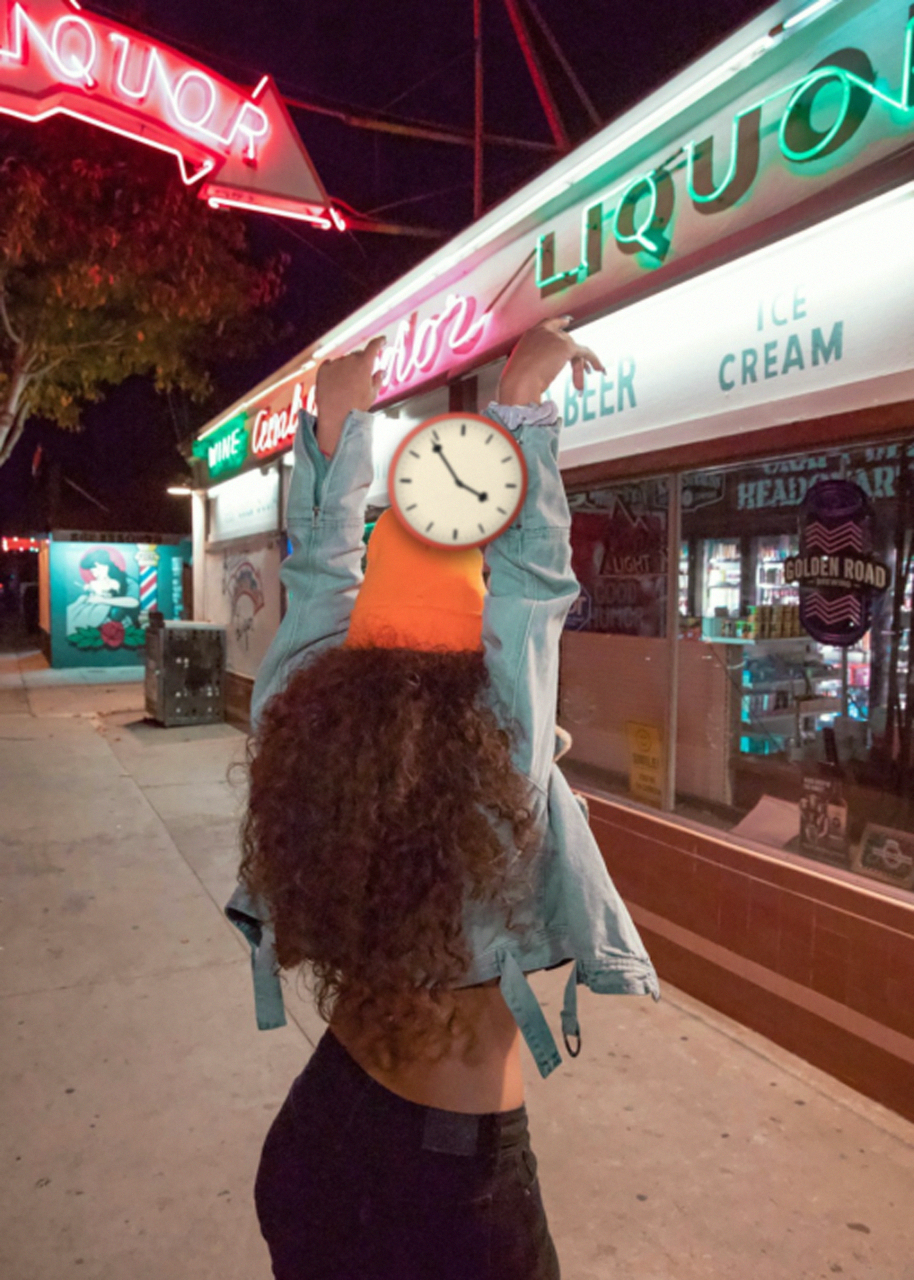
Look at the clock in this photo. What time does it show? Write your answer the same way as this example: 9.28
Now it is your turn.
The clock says 3.54
